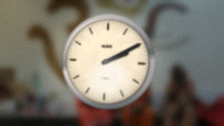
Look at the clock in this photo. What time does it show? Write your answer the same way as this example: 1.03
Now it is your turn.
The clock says 2.10
